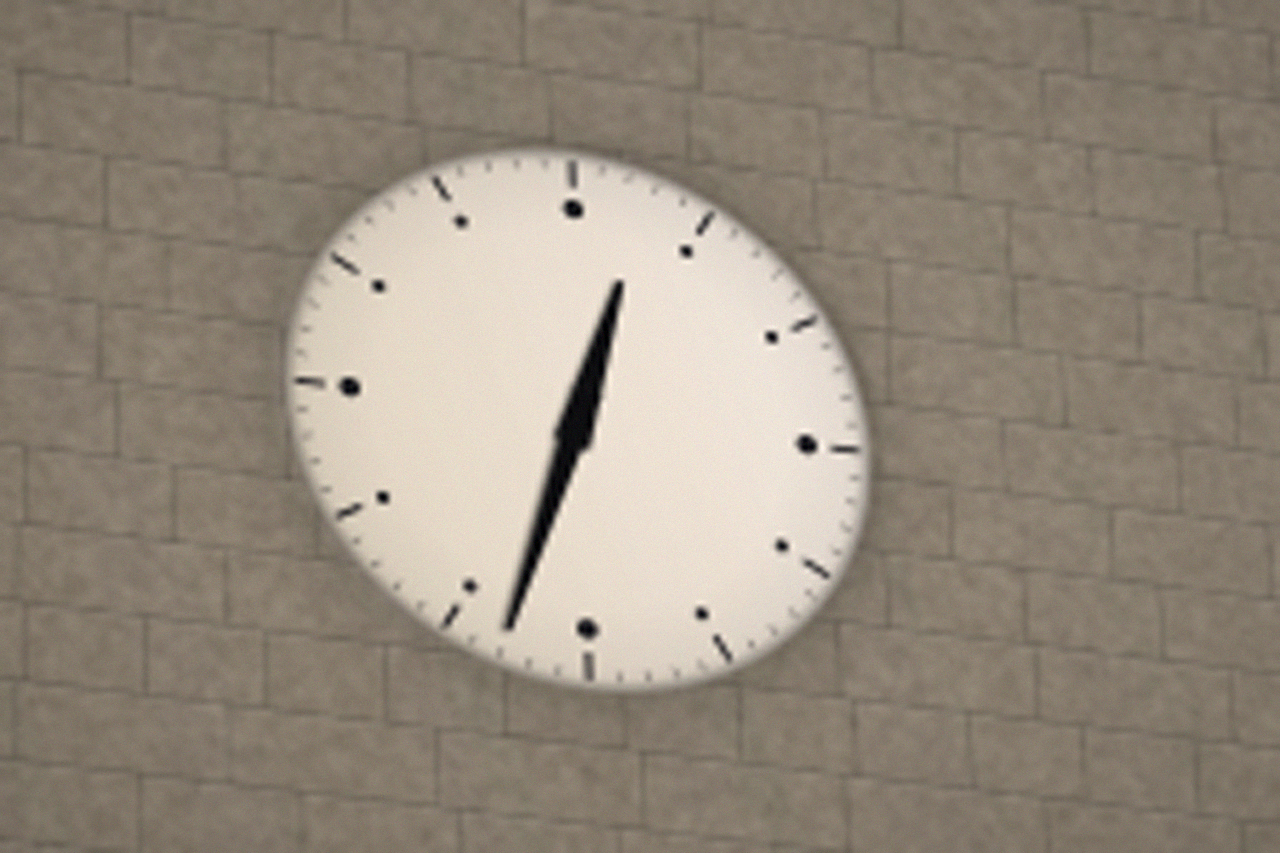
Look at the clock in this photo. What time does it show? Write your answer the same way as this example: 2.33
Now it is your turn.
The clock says 12.33
